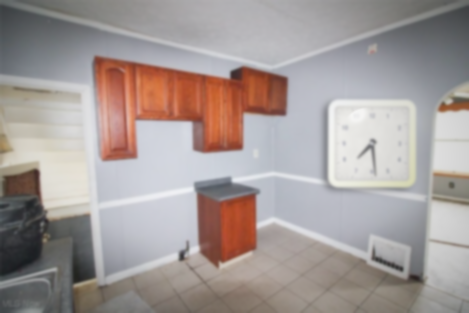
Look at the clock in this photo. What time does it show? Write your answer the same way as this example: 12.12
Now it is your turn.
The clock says 7.29
